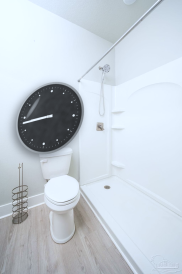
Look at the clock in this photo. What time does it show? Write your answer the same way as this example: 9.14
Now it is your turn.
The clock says 8.43
